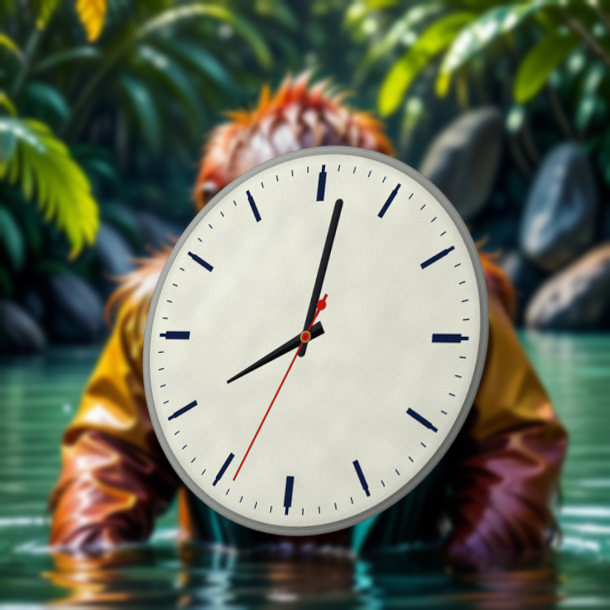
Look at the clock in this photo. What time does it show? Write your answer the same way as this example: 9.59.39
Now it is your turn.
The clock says 8.01.34
